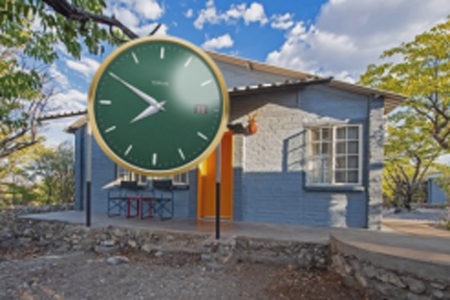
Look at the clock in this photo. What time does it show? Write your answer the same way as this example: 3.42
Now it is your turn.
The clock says 7.50
